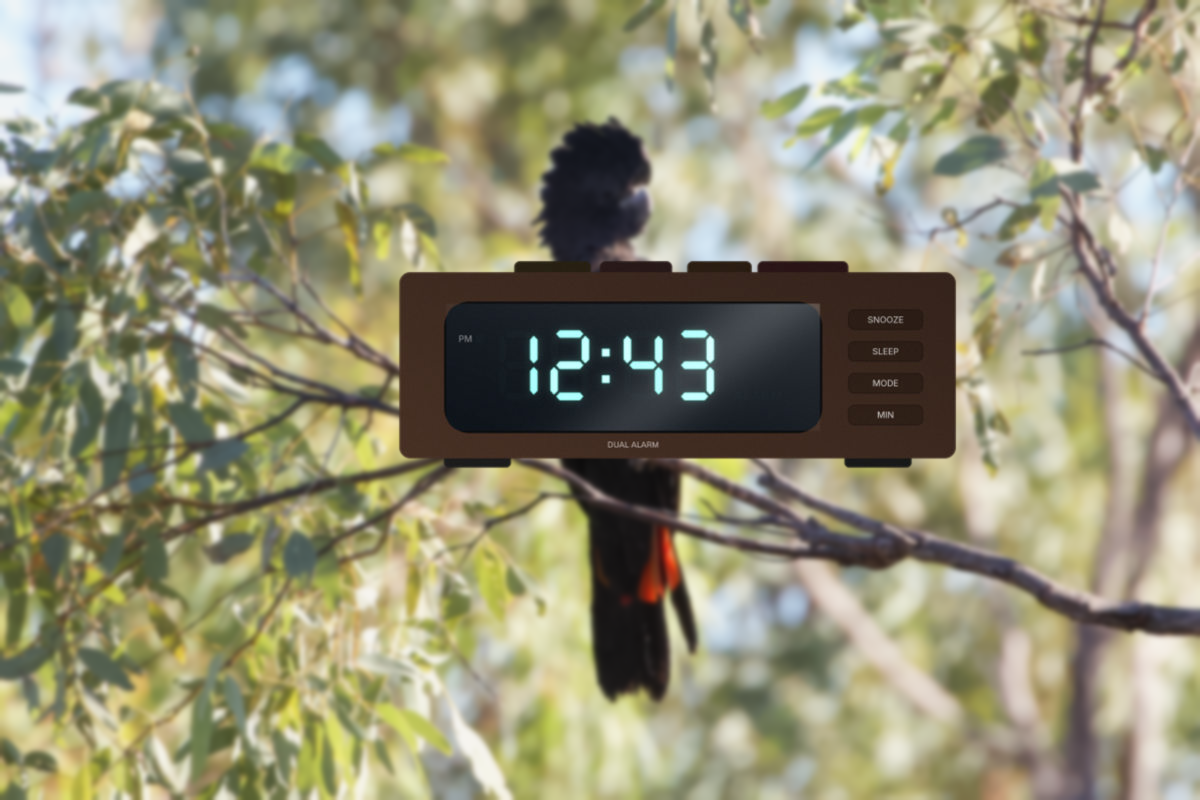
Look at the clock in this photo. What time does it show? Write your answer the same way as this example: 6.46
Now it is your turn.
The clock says 12.43
